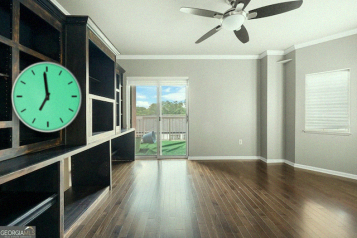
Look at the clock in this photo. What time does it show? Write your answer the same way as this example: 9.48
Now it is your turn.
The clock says 6.59
